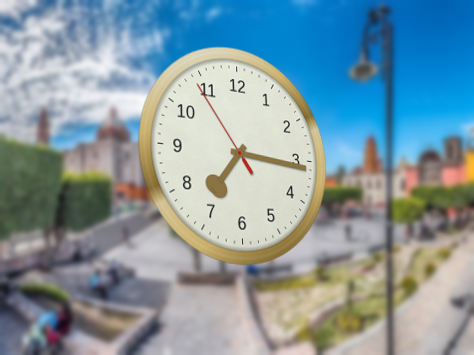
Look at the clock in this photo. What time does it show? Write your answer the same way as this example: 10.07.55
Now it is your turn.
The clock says 7.15.54
